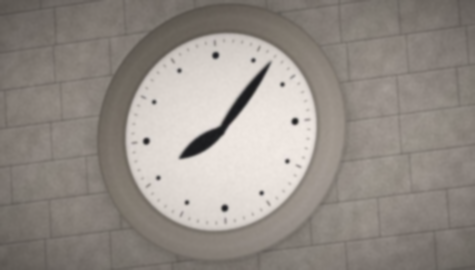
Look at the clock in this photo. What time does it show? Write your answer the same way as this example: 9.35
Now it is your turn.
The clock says 8.07
